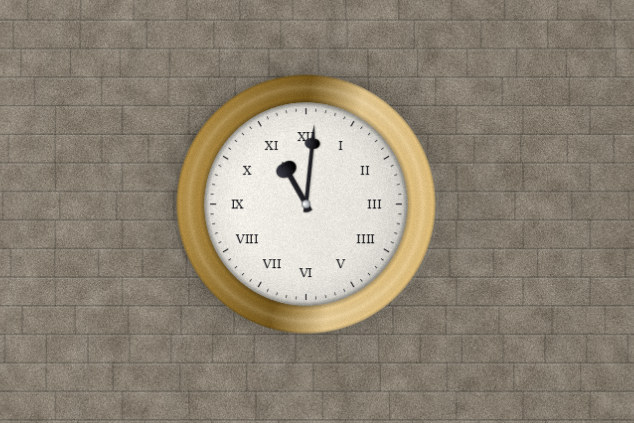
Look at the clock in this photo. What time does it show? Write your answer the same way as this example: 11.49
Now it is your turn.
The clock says 11.01
